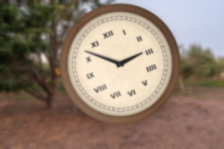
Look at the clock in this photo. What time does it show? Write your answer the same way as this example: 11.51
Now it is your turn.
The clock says 2.52
